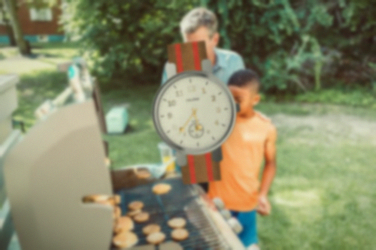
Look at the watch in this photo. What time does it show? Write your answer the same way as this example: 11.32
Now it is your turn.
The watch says 5.37
